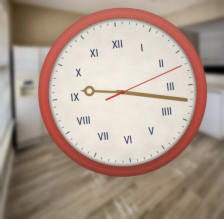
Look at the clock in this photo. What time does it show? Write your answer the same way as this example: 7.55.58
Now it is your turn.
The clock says 9.17.12
